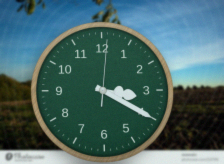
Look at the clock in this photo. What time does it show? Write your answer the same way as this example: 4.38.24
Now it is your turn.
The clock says 3.20.01
